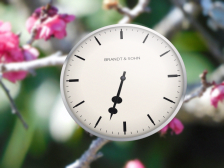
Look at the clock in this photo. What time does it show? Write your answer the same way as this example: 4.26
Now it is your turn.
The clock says 6.33
